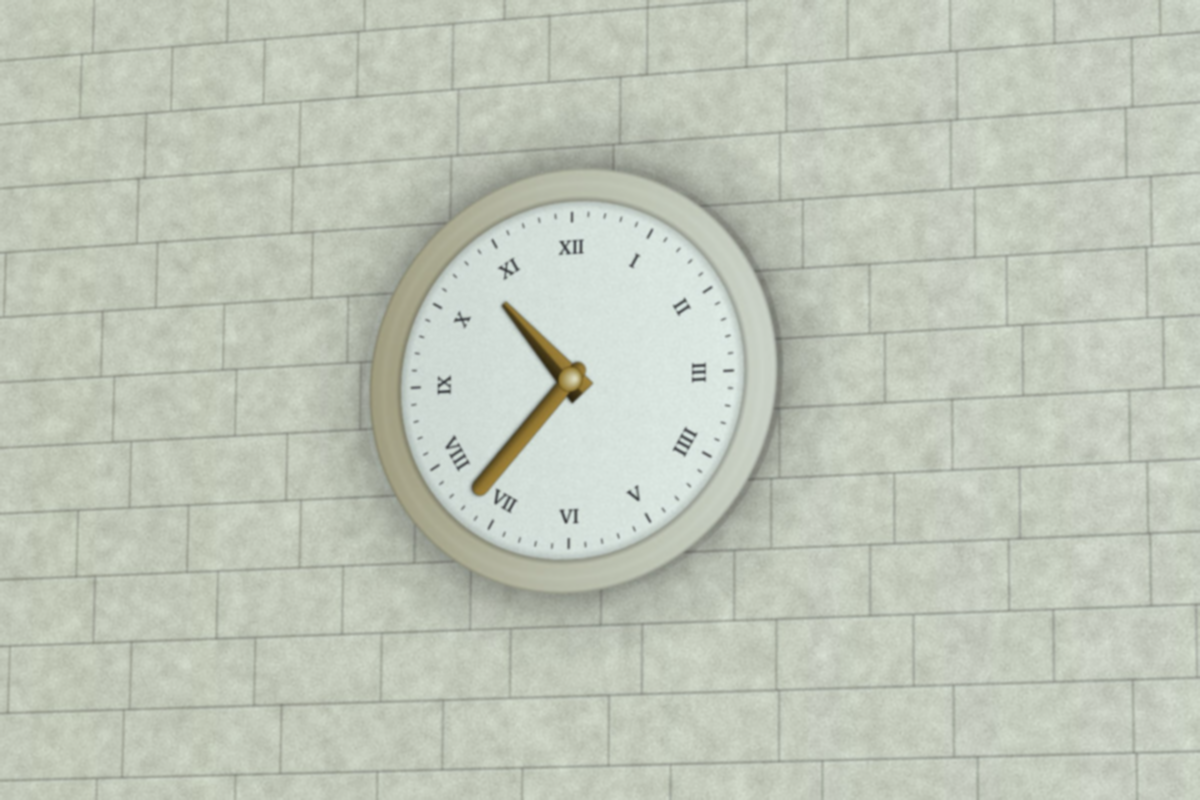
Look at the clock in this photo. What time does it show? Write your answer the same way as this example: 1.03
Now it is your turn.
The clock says 10.37
